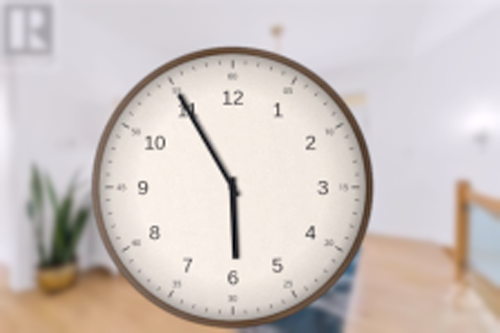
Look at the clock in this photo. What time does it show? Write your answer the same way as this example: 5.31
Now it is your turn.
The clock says 5.55
